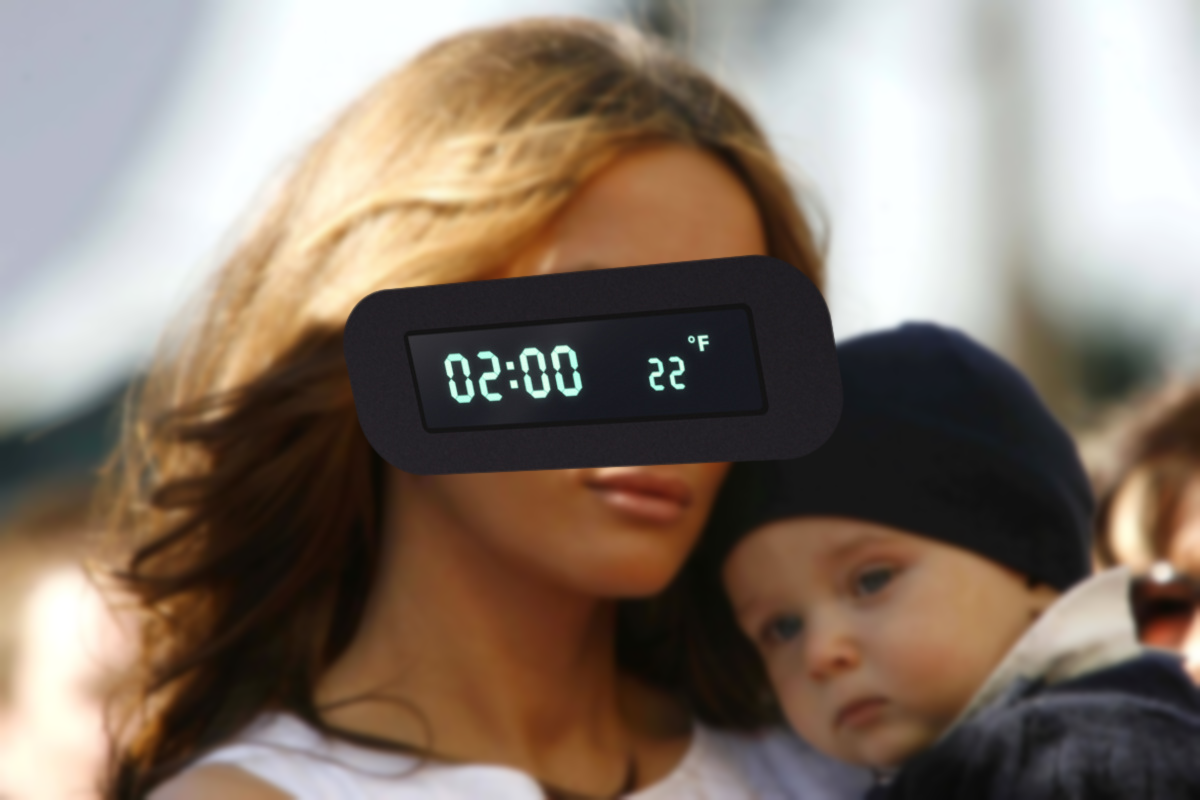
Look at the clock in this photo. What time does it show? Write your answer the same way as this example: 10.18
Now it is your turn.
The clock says 2.00
